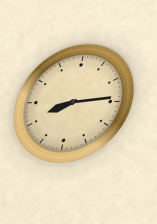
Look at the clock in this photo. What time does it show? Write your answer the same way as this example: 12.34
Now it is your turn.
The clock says 8.14
